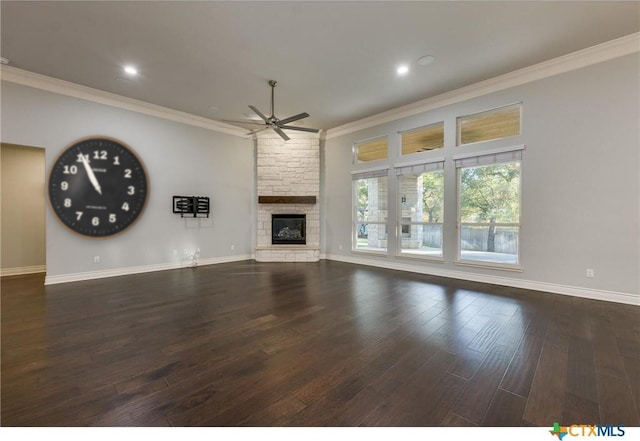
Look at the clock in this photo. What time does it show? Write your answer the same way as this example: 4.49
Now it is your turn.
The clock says 10.55
